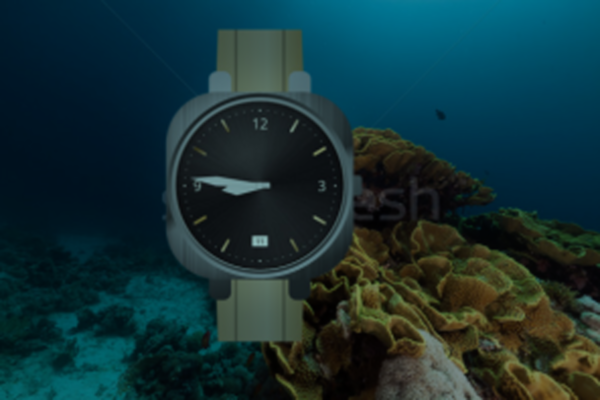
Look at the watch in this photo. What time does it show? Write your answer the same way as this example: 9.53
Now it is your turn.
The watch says 8.46
